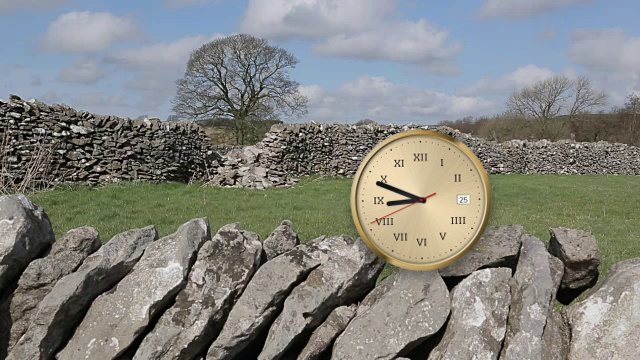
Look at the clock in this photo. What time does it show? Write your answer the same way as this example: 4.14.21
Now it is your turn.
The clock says 8.48.41
